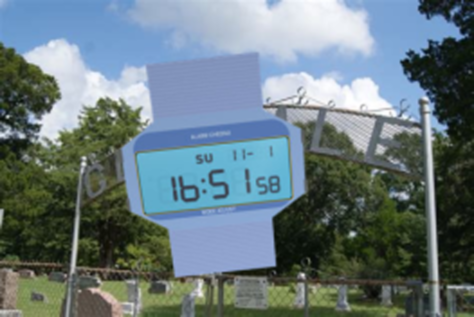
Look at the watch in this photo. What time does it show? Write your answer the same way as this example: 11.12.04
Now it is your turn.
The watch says 16.51.58
